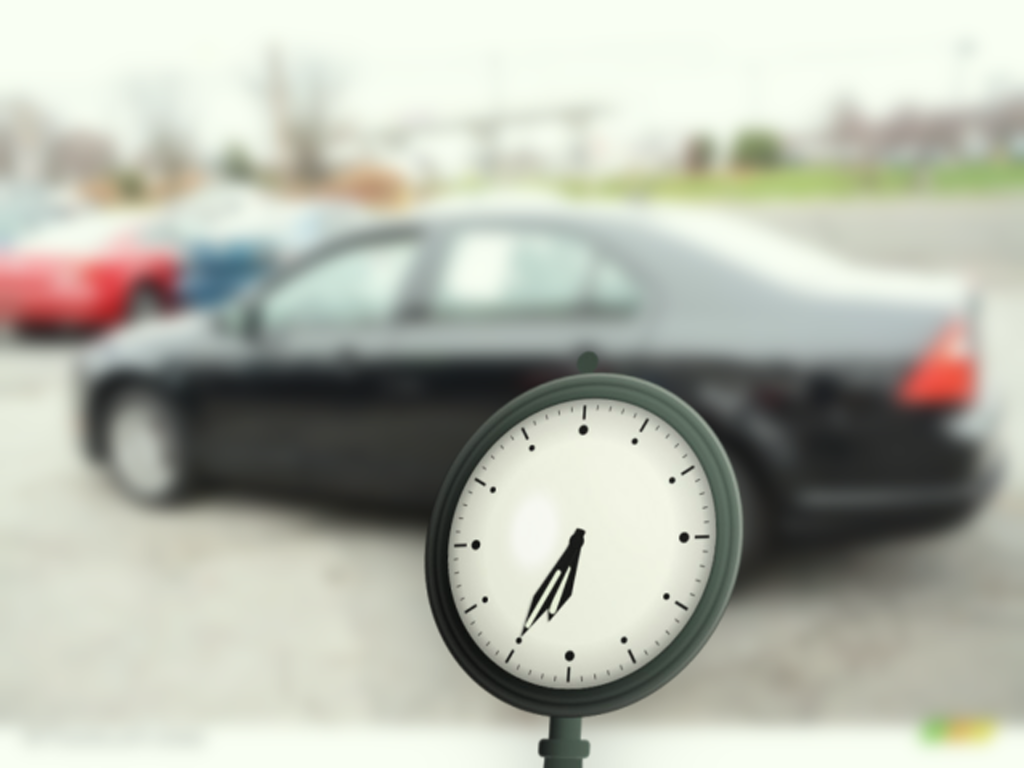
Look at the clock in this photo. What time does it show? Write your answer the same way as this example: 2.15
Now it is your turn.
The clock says 6.35
